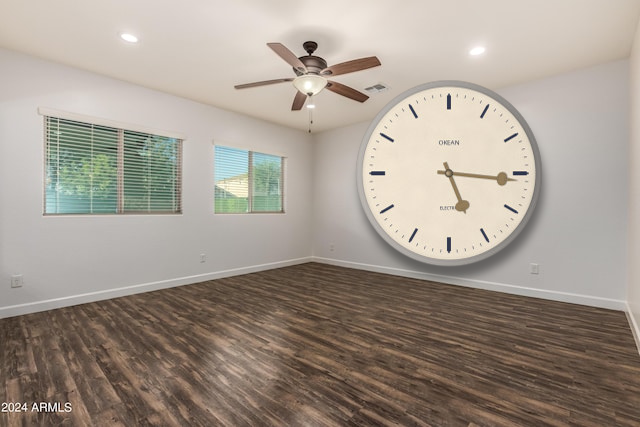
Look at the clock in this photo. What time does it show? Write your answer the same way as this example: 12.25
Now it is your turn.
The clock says 5.16
